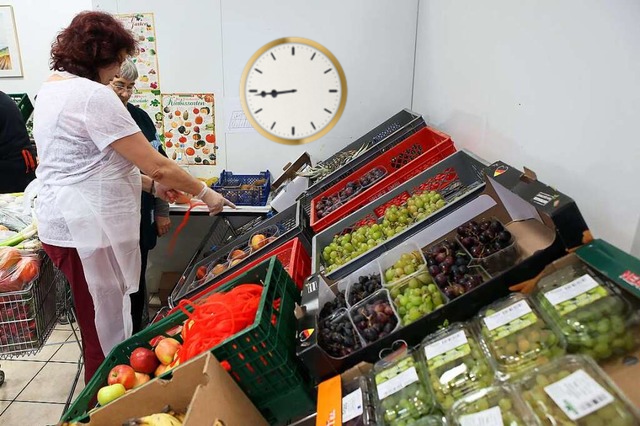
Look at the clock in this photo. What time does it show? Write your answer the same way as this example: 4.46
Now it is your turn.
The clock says 8.44
